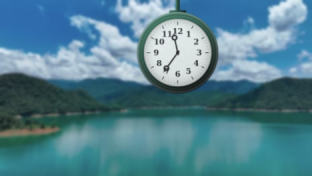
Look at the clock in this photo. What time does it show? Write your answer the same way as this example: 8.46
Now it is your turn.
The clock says 11.36
